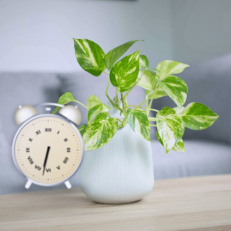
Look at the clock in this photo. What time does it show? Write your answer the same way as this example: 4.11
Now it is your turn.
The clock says 6.32
